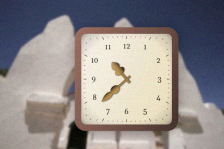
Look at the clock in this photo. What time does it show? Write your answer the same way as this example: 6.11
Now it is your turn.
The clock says 10.38
